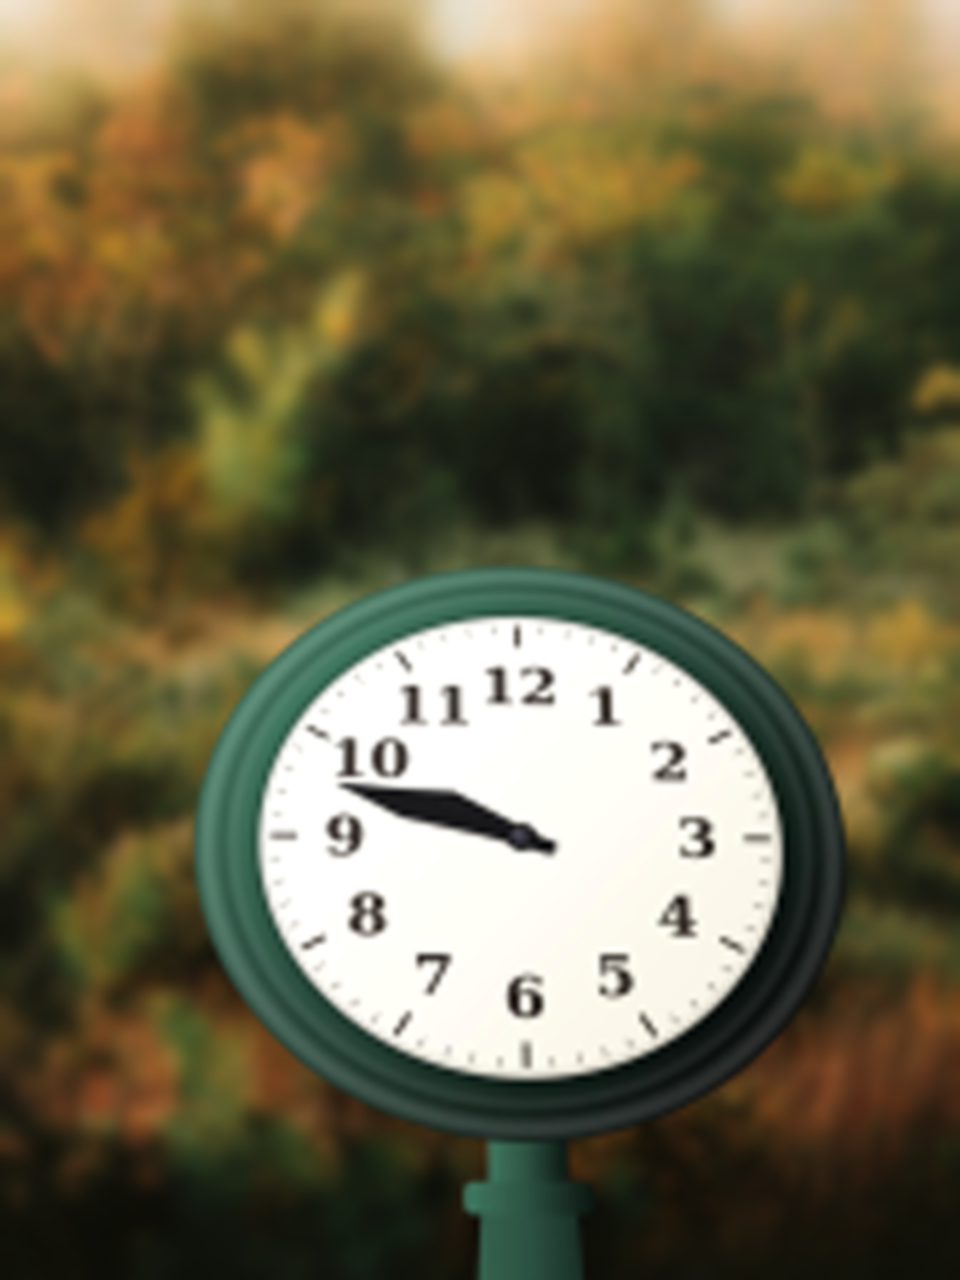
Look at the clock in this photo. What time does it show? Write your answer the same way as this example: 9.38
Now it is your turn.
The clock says 9.48
